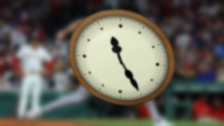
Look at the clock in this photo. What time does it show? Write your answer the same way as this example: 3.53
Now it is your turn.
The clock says 11.25
